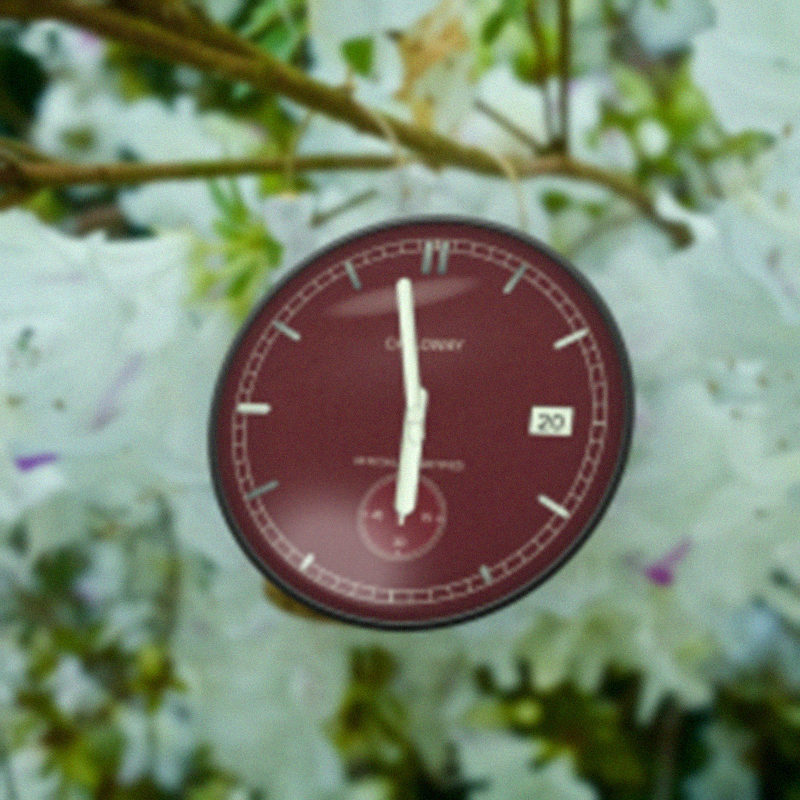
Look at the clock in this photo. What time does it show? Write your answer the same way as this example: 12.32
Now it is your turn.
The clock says 5.58
